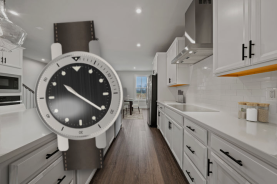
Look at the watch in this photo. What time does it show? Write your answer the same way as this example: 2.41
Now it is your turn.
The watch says 10.21
